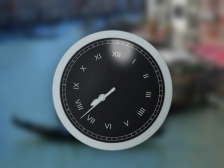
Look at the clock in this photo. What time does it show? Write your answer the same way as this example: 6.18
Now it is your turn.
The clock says 7.37
